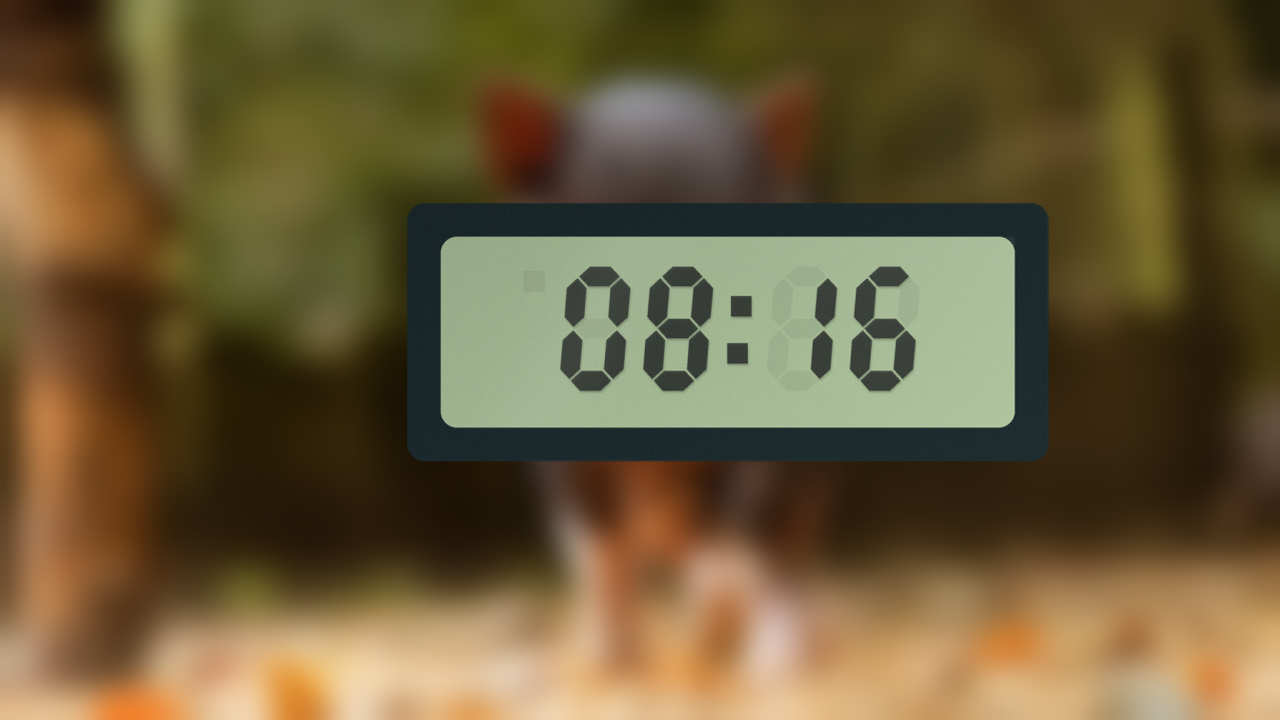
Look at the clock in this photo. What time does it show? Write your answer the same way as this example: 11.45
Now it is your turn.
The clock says 8.16
